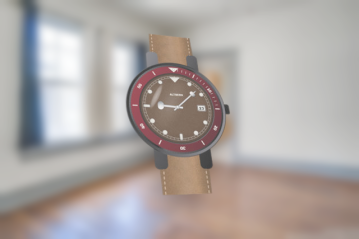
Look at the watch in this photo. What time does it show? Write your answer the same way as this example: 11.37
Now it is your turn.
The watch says 9.08
